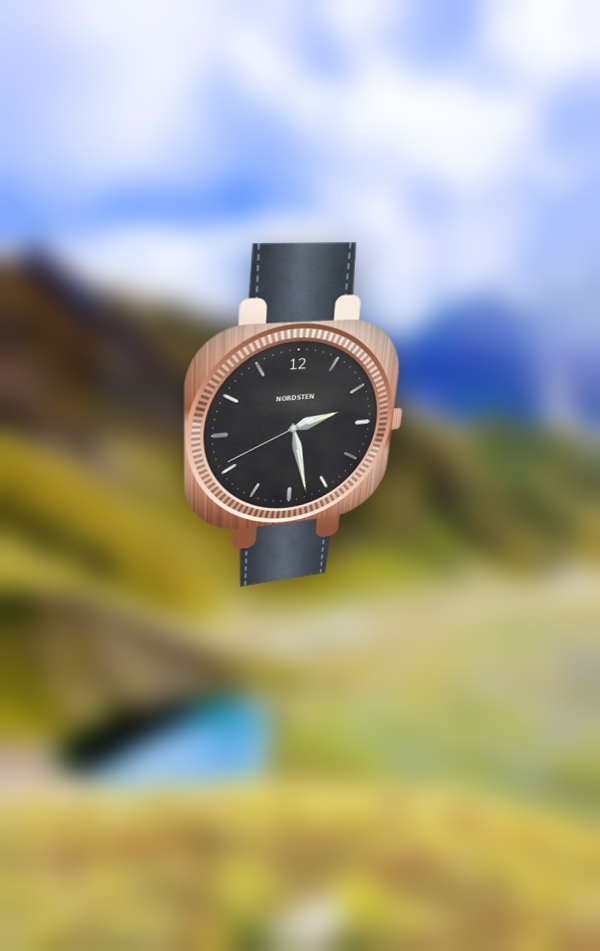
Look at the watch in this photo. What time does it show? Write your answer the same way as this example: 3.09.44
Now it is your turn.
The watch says 2.27.41
